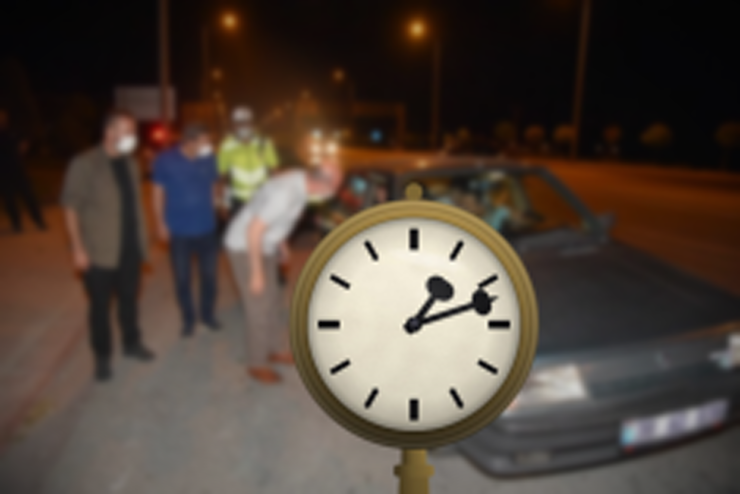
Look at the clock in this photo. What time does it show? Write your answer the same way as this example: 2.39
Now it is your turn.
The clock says 1.12
